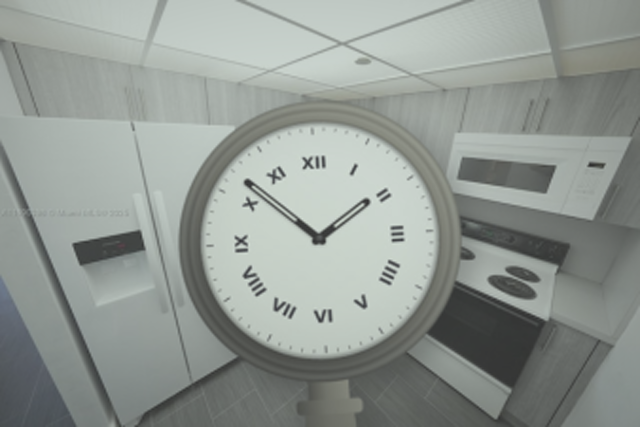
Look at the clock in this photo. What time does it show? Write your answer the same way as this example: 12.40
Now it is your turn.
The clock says 1.52
